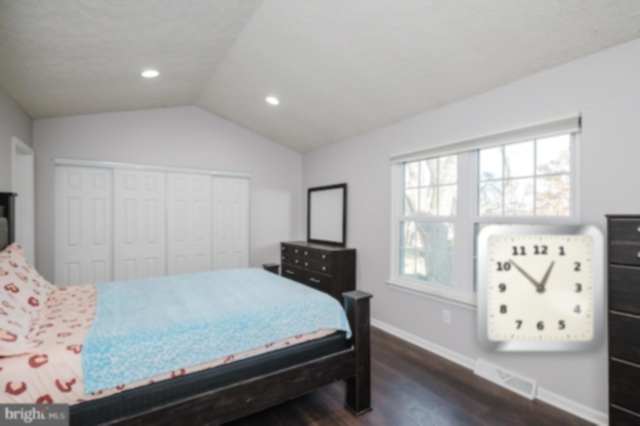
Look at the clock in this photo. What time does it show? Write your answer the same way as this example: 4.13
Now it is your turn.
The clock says 12.52
